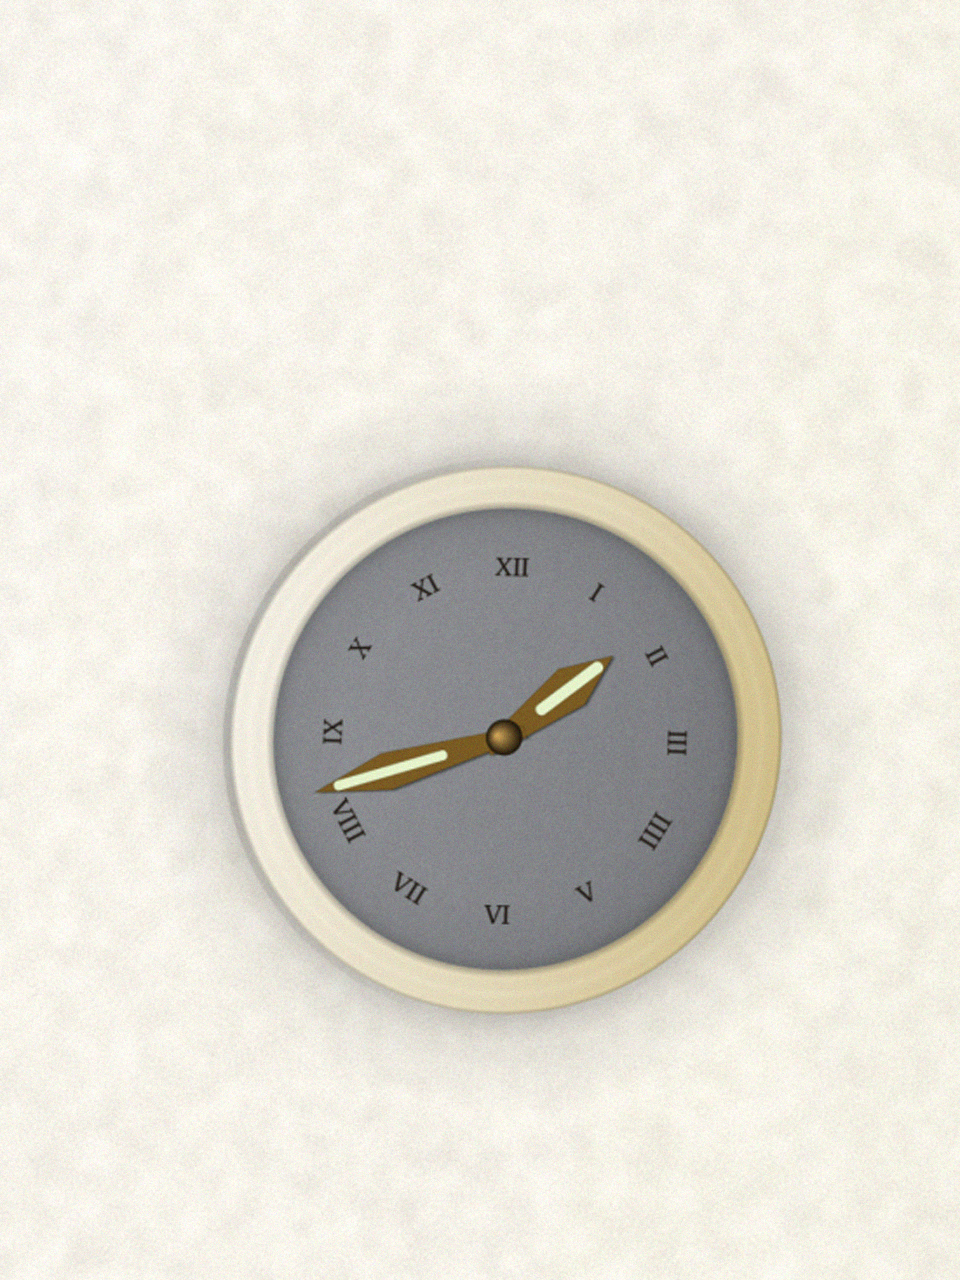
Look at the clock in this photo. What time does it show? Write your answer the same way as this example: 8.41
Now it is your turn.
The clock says 1.42
